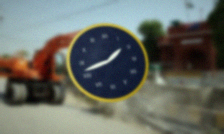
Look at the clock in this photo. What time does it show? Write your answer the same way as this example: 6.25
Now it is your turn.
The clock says 1.42
